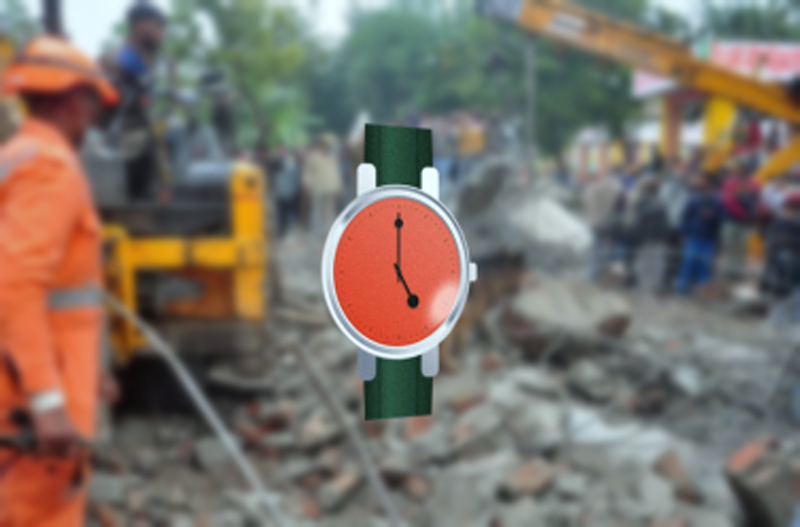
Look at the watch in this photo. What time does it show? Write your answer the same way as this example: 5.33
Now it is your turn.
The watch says 5.00
